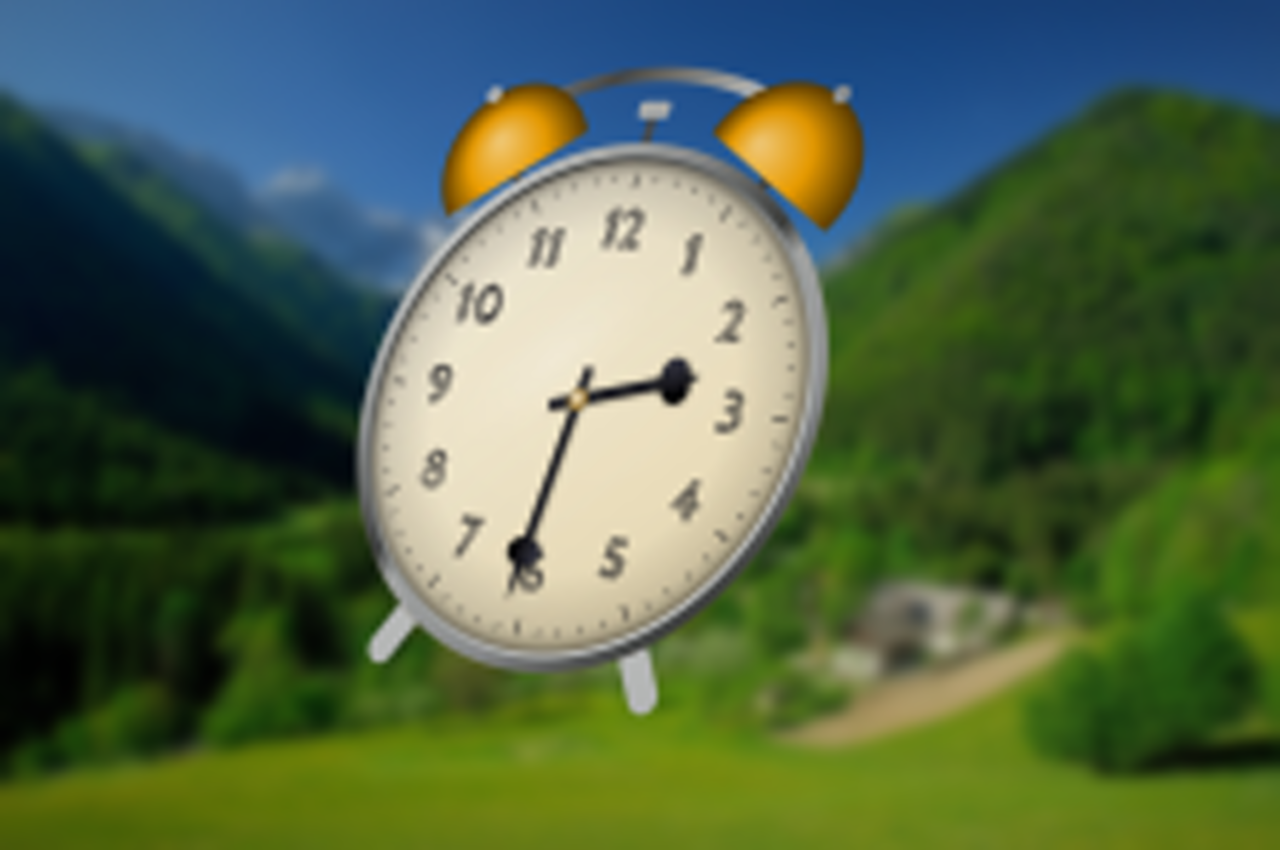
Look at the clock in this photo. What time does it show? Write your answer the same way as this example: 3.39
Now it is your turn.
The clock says 2.31
